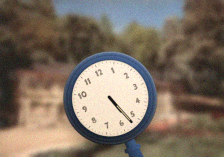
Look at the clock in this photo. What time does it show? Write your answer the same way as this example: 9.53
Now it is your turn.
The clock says 5.27
